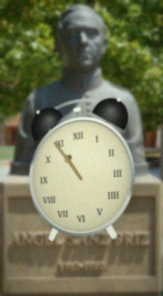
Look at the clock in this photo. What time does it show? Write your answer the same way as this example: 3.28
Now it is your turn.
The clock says 10.54
